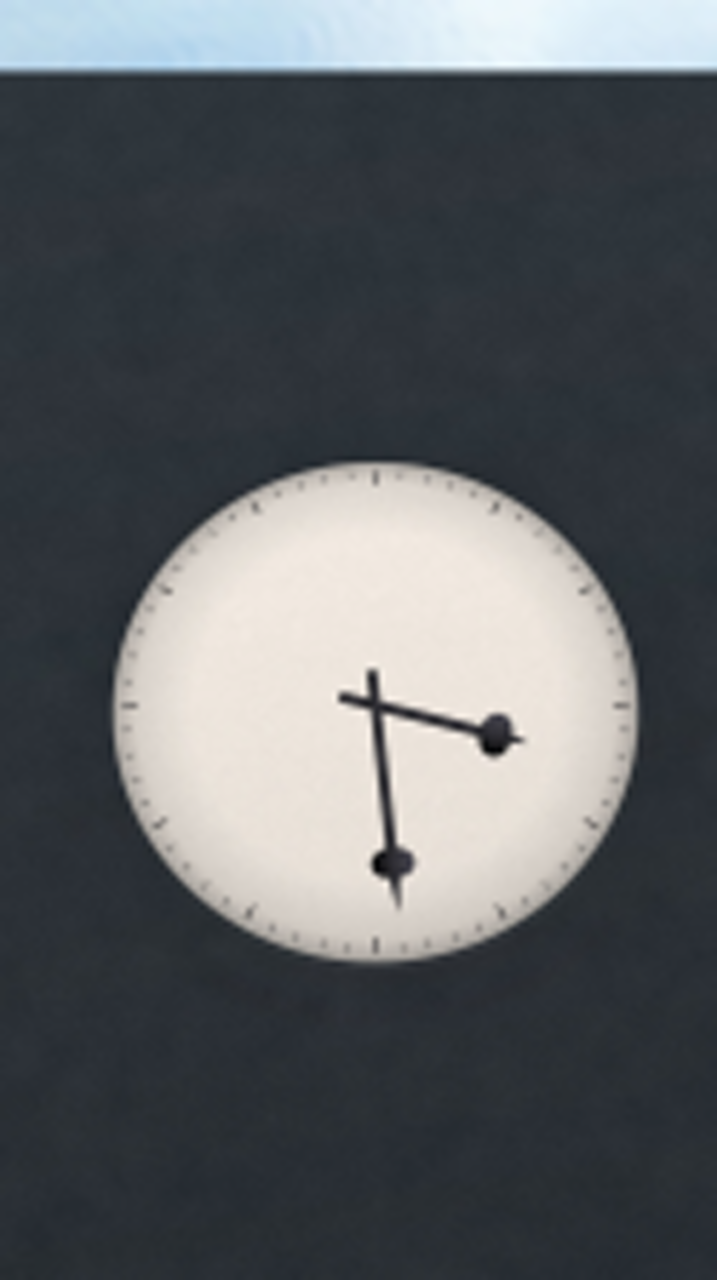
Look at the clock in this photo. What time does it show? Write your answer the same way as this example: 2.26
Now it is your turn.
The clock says 3.29
